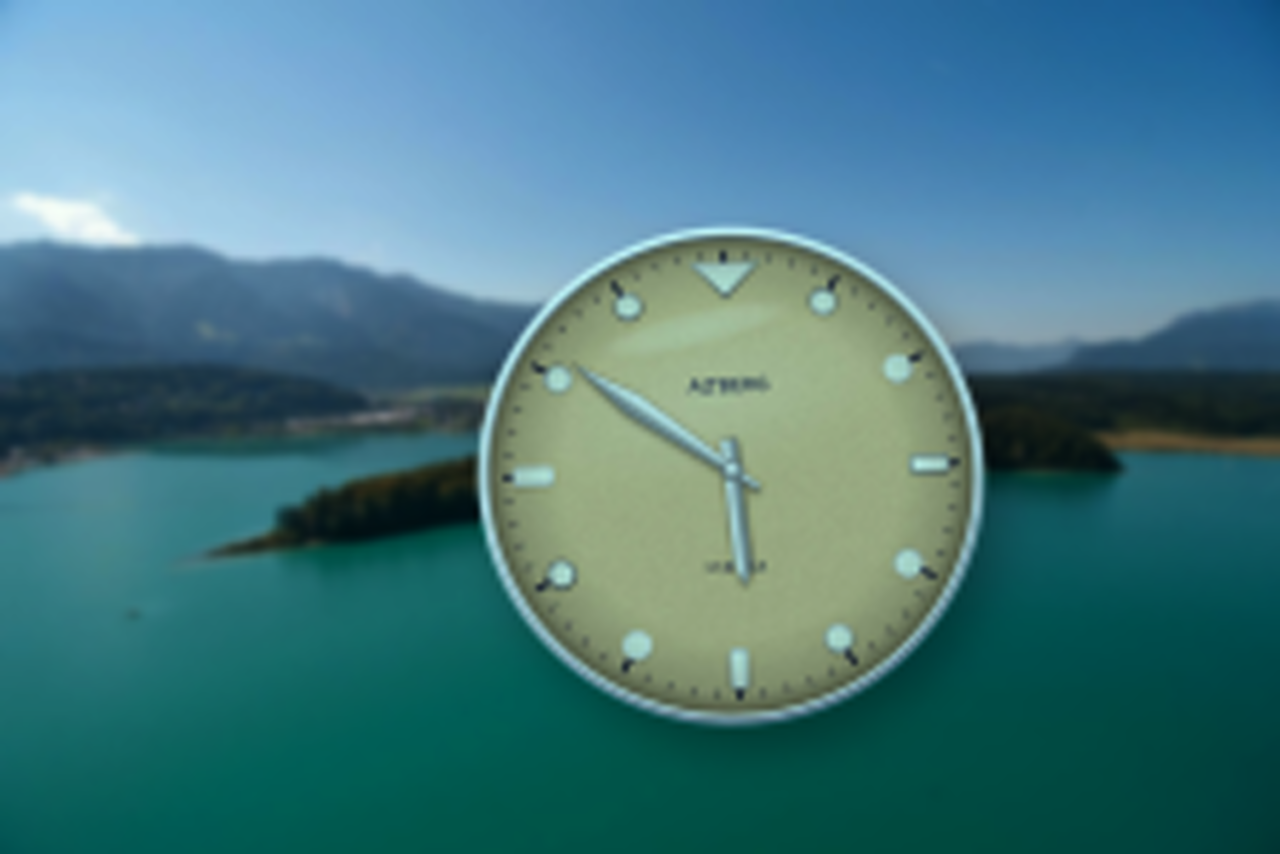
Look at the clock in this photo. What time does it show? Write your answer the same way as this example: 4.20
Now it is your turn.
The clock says 5.51
